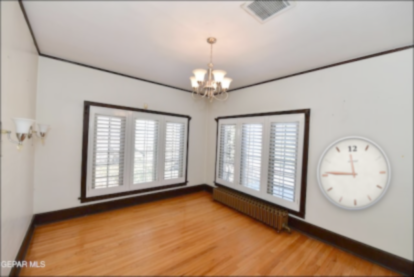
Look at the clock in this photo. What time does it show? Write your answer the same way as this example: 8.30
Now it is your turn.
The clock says 11.46
